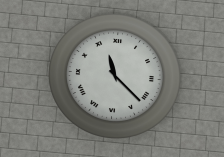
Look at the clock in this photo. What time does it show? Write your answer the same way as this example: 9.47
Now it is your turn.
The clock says 11.22
